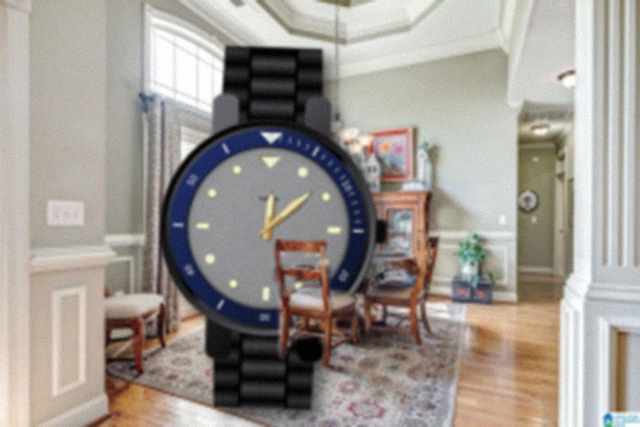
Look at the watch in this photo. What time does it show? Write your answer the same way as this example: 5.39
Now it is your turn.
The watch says 12.08
